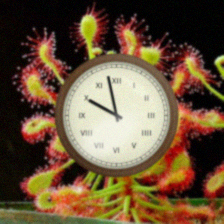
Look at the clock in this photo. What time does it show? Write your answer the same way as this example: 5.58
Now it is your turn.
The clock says 9.58
